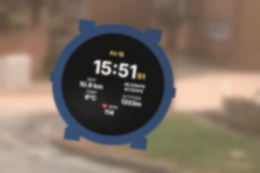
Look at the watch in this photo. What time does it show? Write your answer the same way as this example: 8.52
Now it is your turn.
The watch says 15.51
